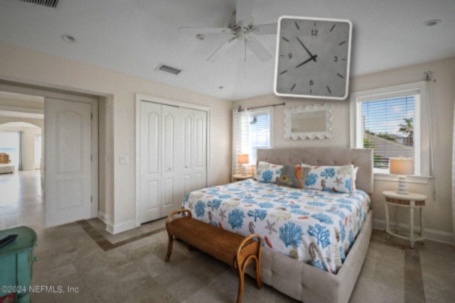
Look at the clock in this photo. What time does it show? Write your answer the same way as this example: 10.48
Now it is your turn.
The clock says 7.53
